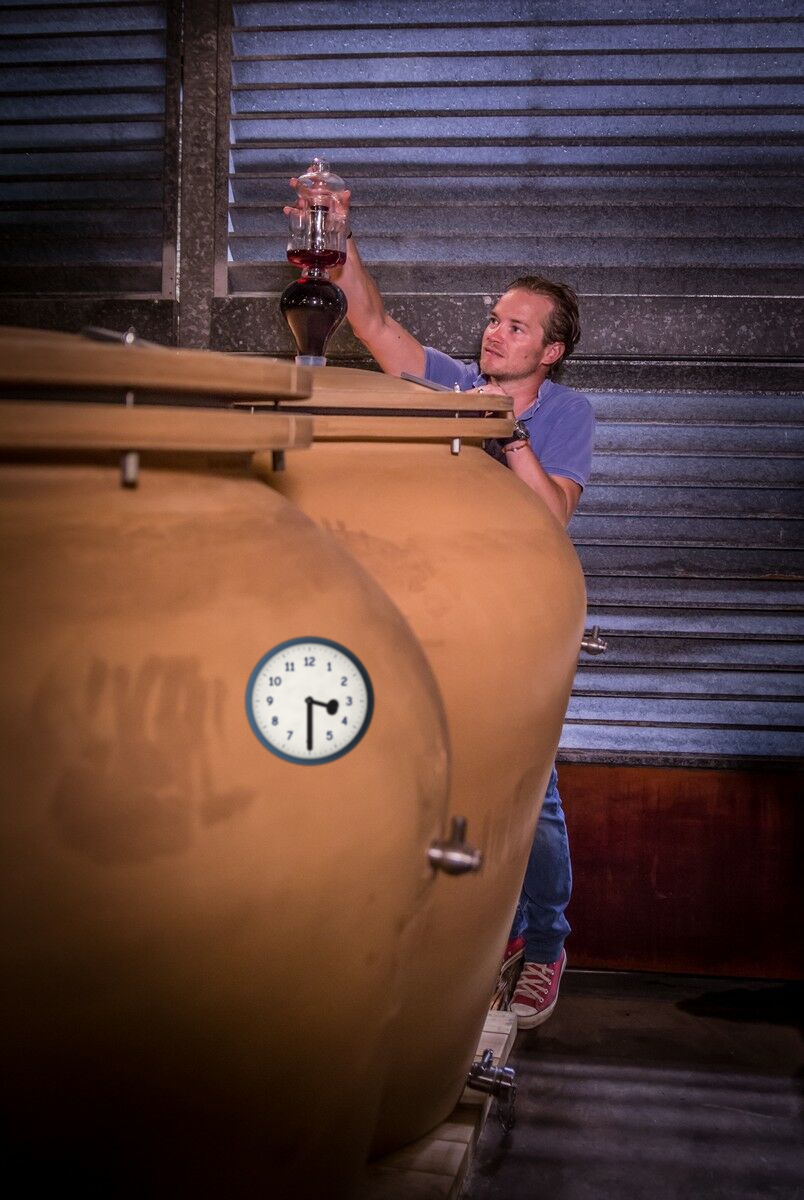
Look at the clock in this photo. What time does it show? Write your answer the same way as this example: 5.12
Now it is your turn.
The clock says 3.30
